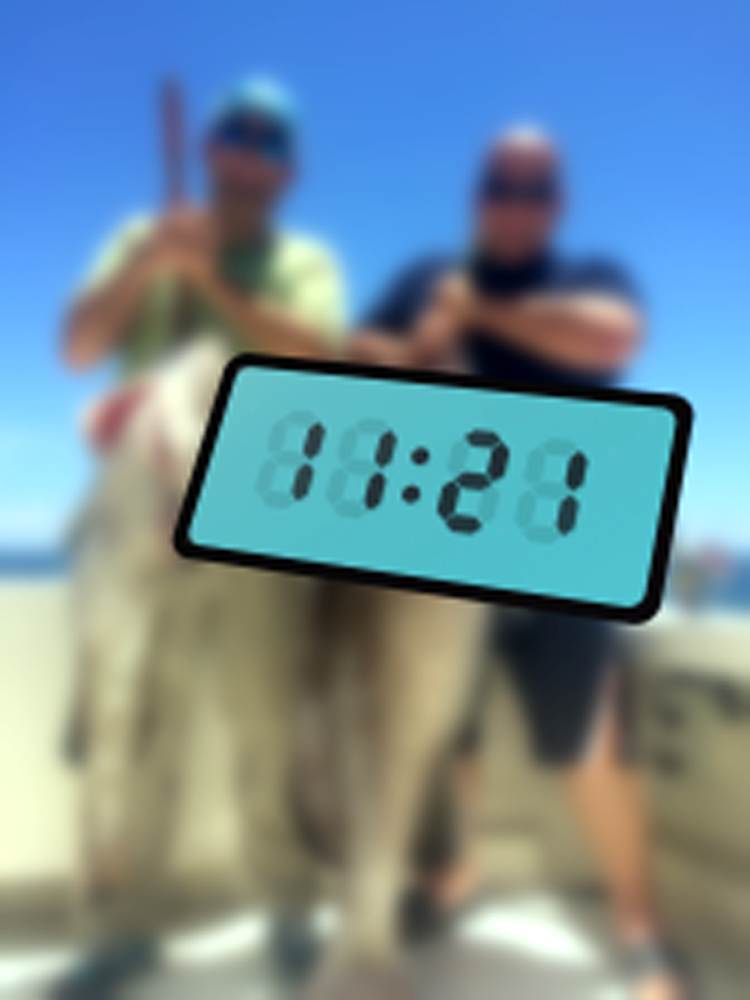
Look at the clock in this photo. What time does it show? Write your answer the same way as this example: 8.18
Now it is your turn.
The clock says 11.21
